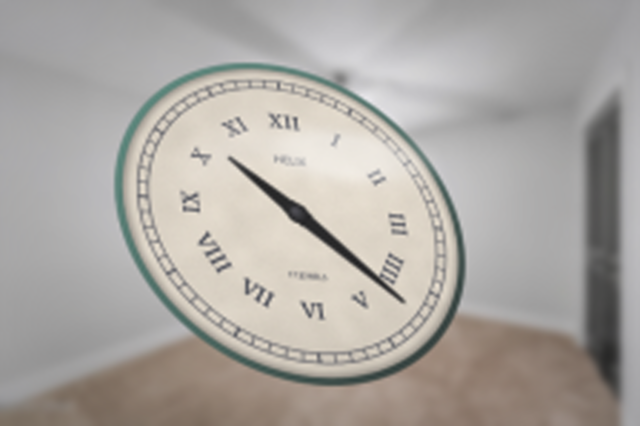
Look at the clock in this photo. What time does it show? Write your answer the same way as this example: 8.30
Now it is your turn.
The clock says 10.22
